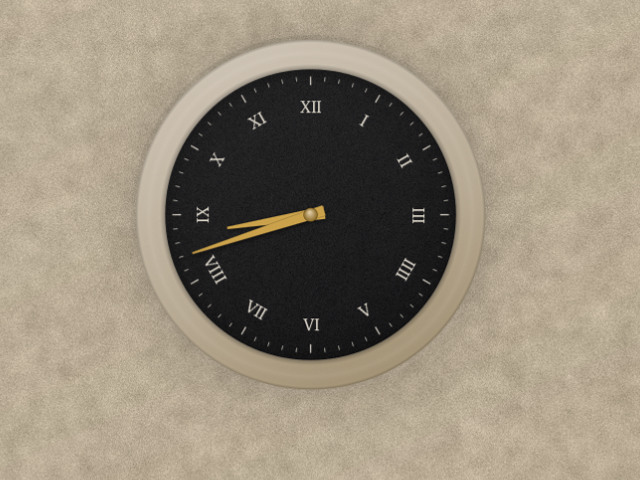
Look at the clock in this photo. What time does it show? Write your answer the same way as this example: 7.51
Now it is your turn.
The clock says 8.42
